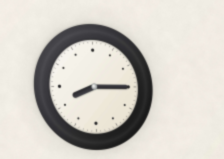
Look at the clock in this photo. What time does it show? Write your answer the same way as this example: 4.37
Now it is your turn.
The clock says 8.15
